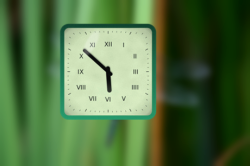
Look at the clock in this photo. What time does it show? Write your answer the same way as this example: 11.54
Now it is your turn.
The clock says 5.52
